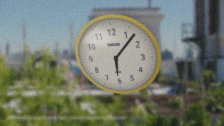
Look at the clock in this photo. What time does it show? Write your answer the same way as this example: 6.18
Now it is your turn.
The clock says 6.07
